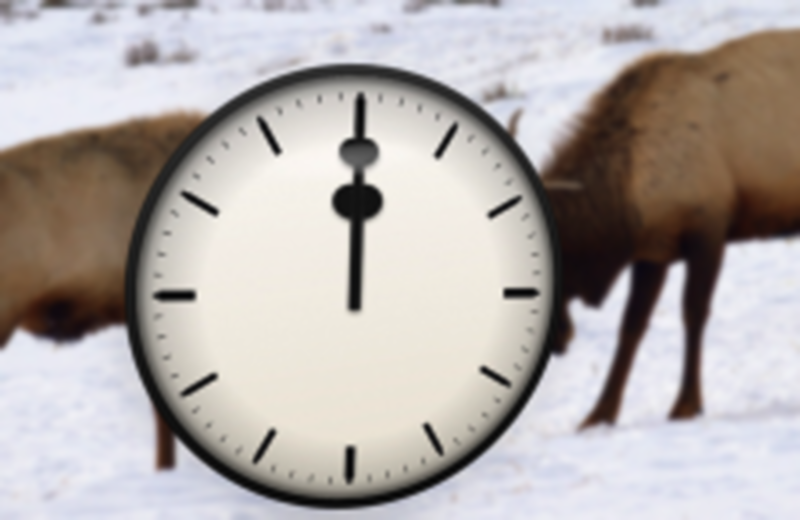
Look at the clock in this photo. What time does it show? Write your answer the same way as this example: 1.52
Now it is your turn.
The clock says 12.00
